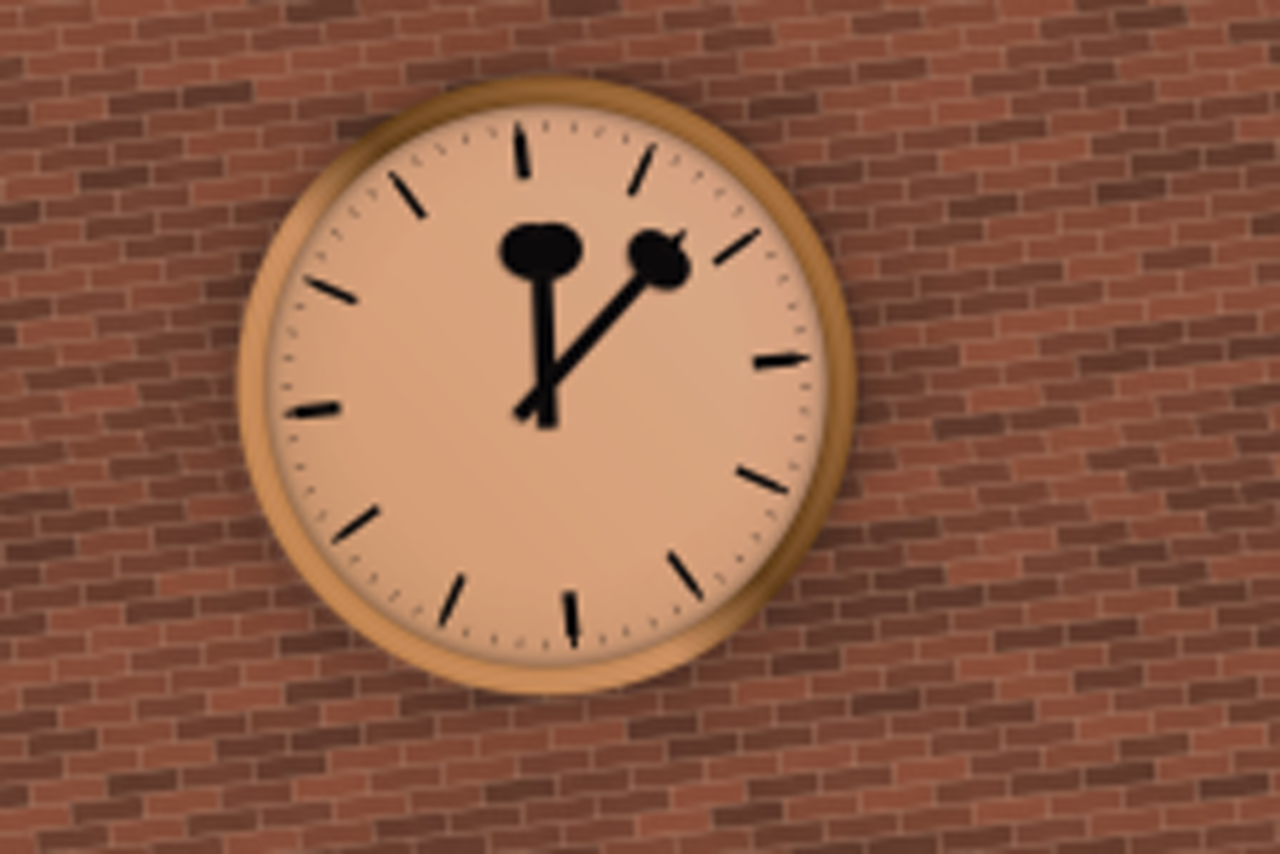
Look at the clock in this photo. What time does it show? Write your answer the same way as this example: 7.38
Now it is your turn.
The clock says 12.08
